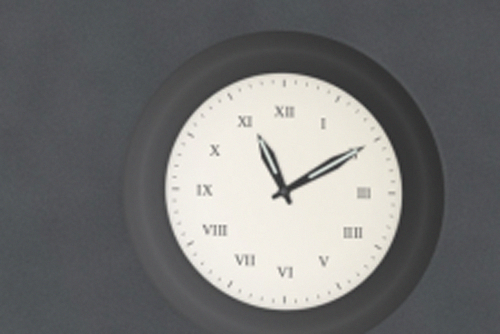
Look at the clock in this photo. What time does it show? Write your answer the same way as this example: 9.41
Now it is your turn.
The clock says 11.10
